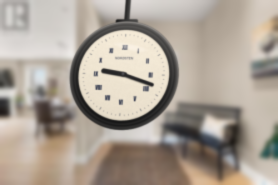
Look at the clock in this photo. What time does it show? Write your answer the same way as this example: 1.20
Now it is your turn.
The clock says 9.18
